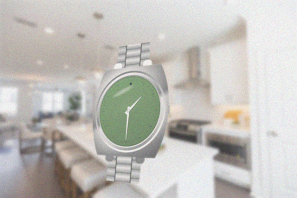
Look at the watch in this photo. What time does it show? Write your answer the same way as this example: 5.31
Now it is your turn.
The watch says 1.30
